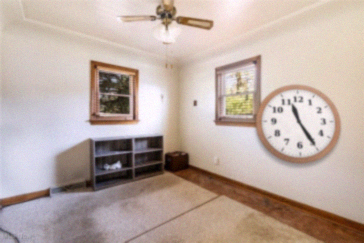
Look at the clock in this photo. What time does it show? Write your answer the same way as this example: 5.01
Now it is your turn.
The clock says 11.25
